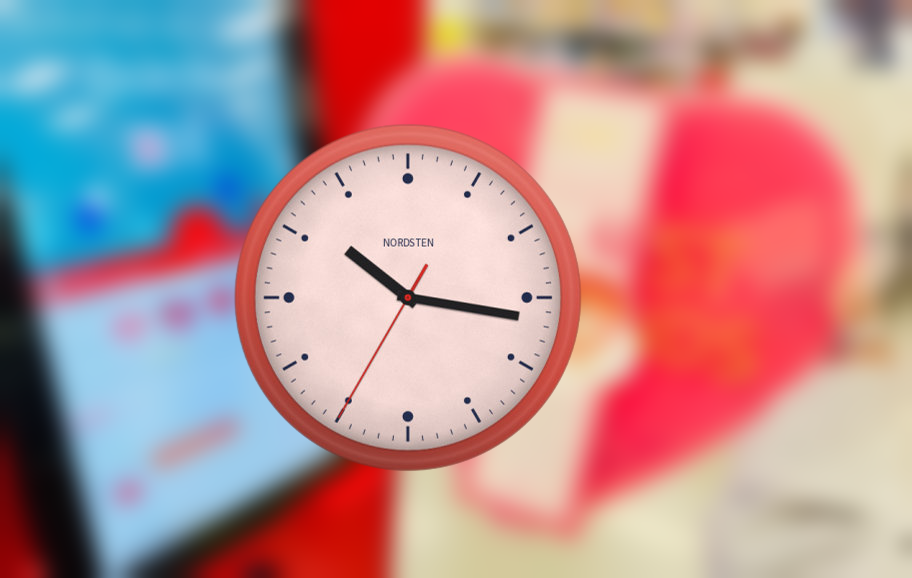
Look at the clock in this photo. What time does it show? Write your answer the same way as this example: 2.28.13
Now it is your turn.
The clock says 10.16.35
